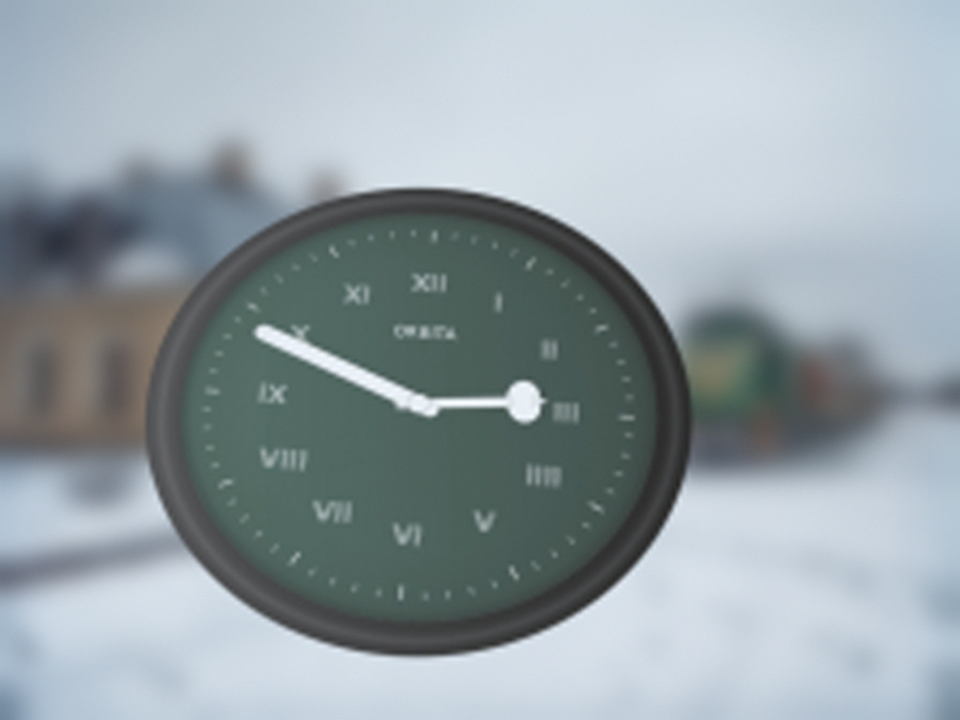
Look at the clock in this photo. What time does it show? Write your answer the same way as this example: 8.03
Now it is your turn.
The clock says 2.49
